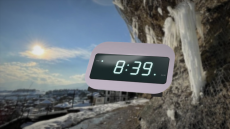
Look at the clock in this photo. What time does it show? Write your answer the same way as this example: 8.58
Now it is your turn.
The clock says 8.39
